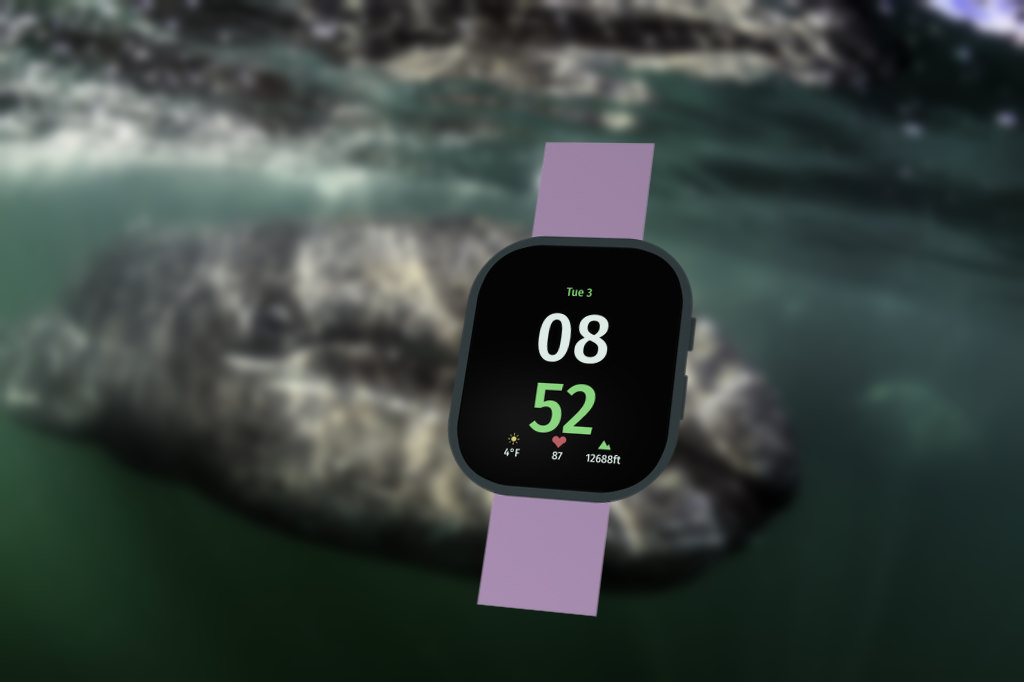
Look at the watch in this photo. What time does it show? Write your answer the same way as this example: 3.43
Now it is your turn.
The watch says 8.52
